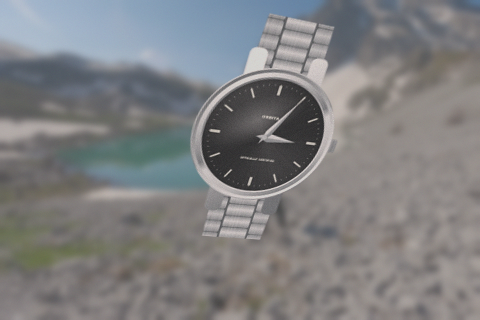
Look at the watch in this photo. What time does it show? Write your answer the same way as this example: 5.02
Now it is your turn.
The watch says 3.05
